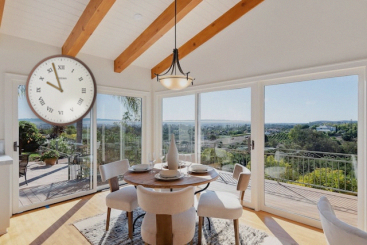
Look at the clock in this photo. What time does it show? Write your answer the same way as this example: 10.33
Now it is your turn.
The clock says 9.57
